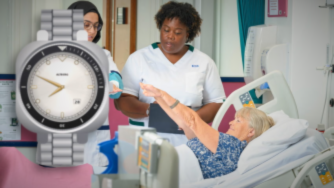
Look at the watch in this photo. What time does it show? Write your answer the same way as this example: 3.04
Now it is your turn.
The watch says 7.49
